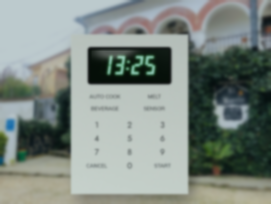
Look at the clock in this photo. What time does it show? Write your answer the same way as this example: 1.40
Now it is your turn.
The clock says 13.25
